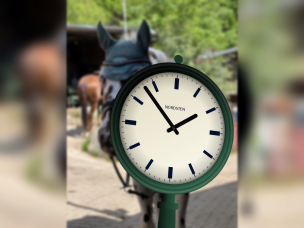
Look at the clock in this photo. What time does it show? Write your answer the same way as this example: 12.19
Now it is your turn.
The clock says 1.53
